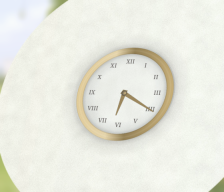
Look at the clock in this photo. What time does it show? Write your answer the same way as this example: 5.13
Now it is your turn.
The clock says 6.20
